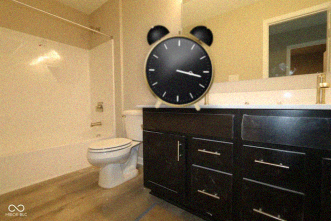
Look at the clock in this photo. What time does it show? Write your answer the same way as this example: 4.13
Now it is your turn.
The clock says 3.17
